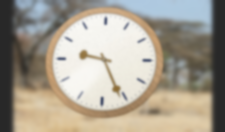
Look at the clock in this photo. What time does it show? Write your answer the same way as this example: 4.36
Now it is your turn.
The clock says 9.26
